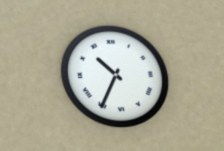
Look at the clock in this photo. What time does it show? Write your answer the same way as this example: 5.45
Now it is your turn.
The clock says 10.35
